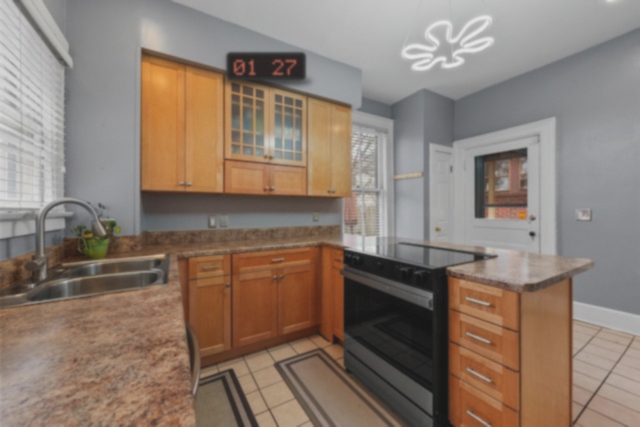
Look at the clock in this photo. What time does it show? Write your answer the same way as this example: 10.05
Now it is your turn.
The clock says 1.27
